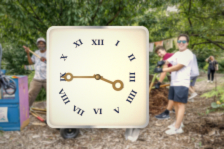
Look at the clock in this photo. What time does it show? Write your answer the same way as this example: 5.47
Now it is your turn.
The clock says 3.45
